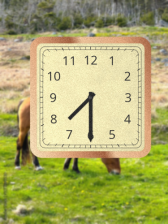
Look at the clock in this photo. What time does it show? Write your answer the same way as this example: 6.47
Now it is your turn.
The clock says 7.30
